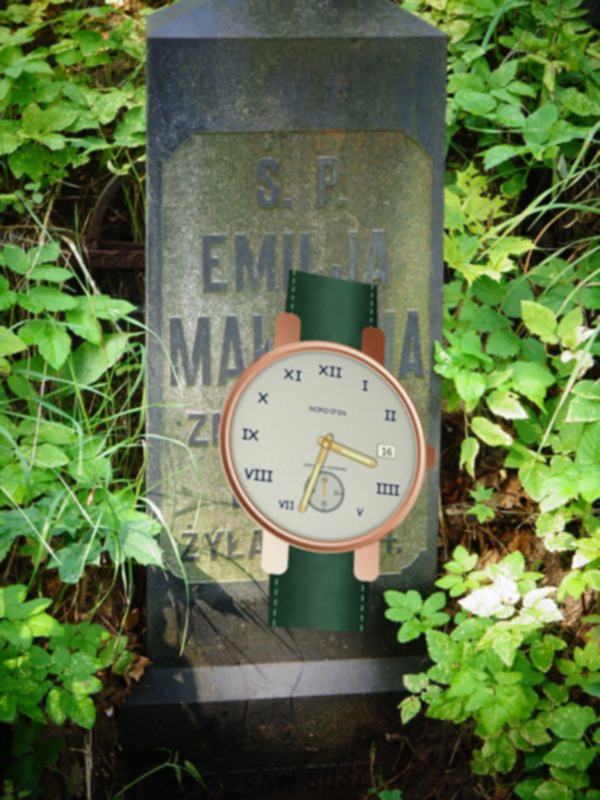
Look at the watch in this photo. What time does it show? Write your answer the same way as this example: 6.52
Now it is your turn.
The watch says 3.33
